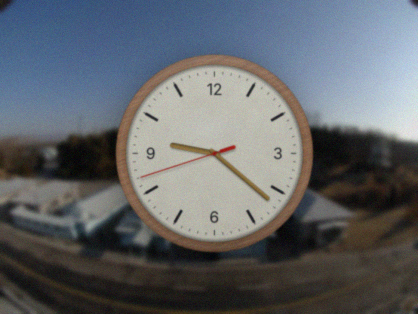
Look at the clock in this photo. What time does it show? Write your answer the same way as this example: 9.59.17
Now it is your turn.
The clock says 9.21.42
